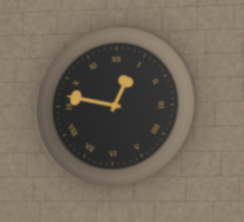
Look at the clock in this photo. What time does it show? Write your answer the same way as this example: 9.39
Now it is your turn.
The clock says 12.47
